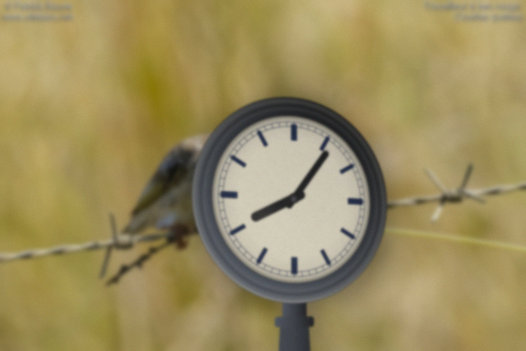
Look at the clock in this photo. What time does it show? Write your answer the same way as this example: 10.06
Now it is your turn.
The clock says 8.06
